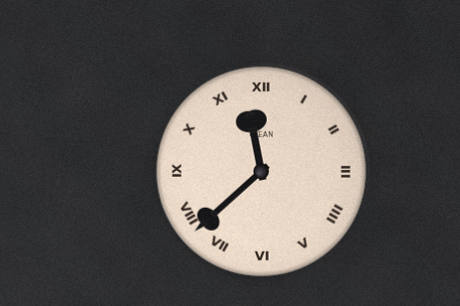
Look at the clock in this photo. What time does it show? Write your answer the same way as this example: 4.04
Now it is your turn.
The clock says 11.38
